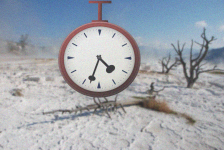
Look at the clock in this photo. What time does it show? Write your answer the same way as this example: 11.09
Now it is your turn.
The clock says 4.33
